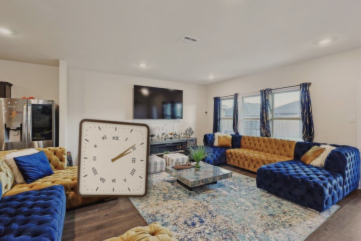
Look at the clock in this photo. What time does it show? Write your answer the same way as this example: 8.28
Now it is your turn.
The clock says 2.09
